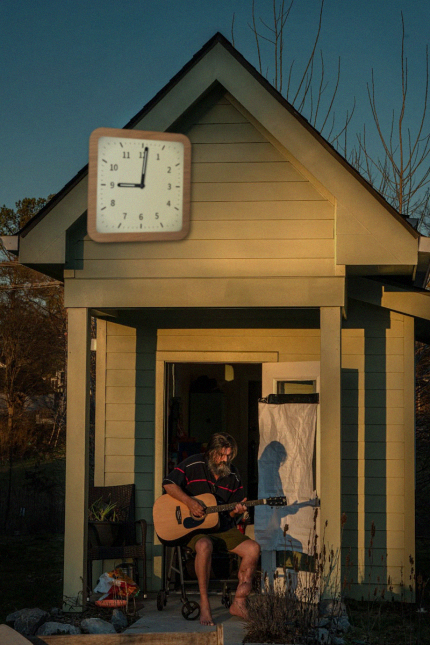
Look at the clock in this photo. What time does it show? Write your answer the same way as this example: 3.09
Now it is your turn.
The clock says 9.01
